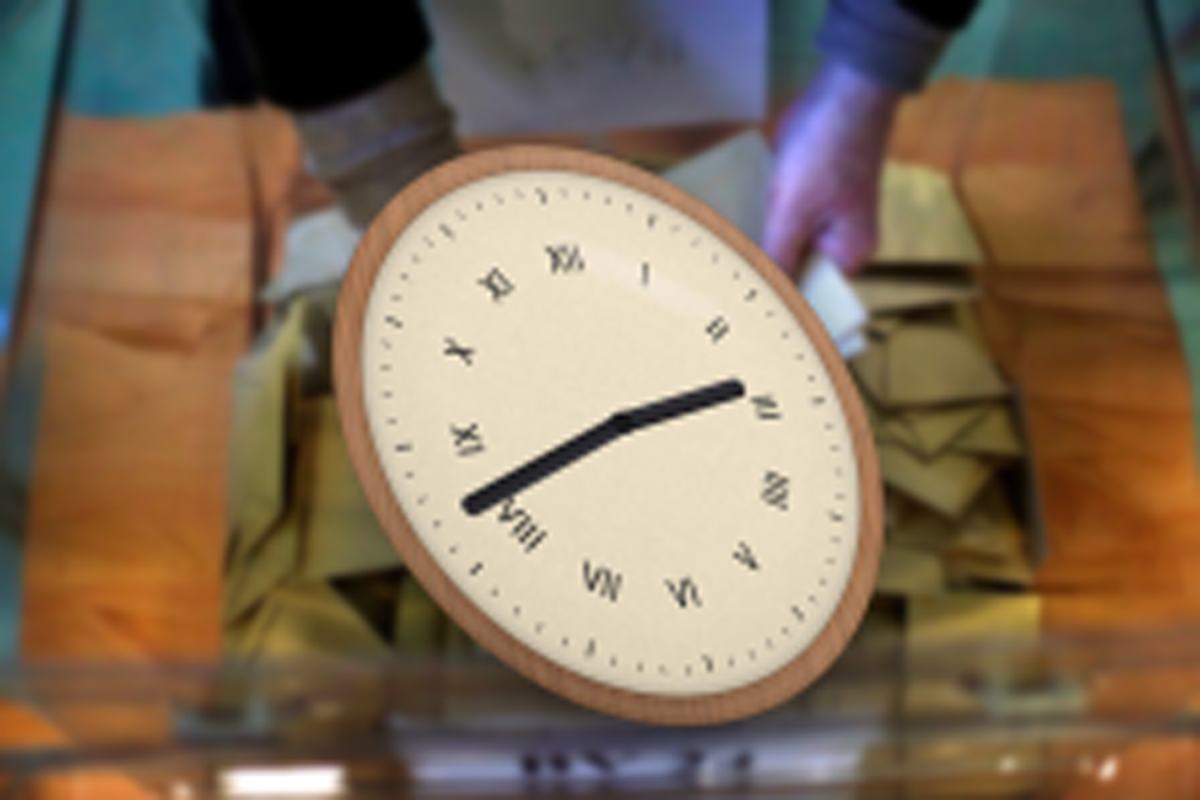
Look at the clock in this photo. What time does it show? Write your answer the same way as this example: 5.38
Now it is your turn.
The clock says 2.42
